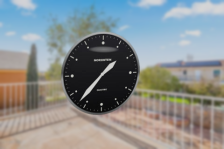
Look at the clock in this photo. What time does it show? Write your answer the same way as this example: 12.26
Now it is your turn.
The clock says 1.37
